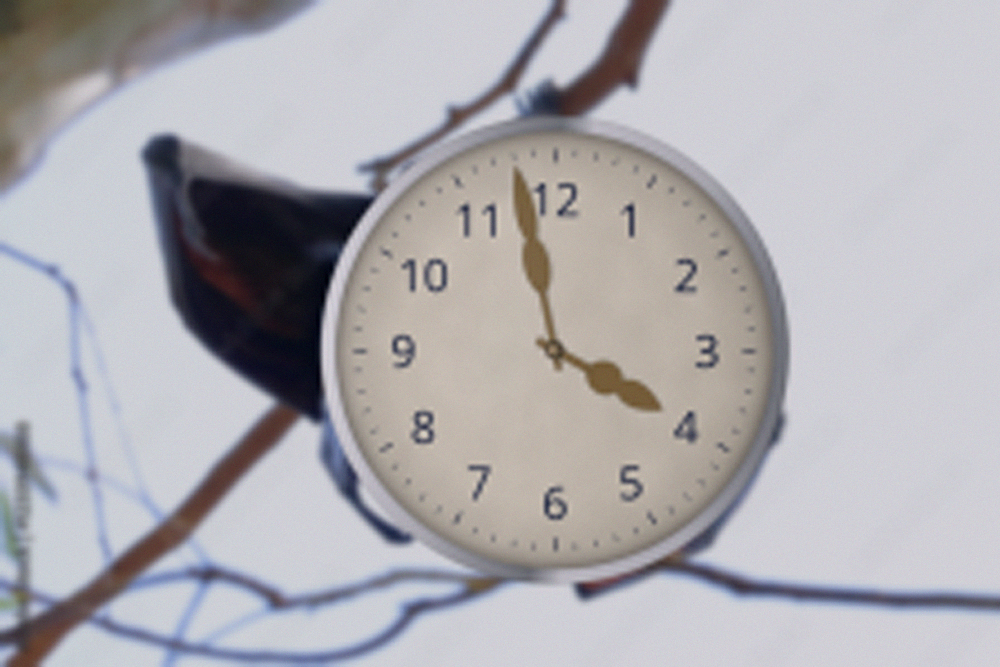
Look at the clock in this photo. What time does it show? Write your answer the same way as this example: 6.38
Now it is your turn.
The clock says 3.58
